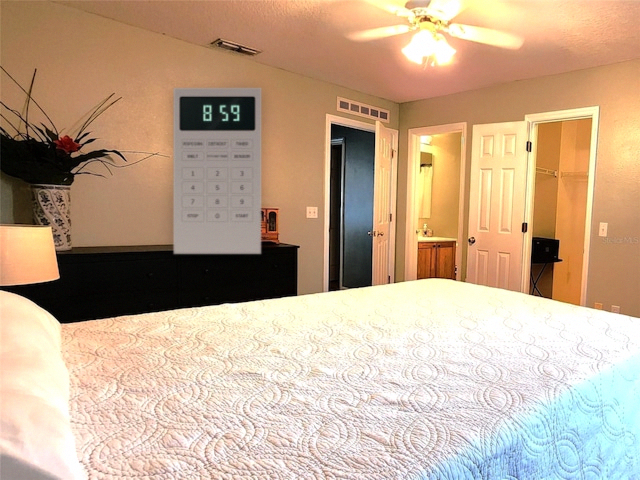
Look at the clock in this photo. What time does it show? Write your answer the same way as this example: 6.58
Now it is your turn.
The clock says 8.59
